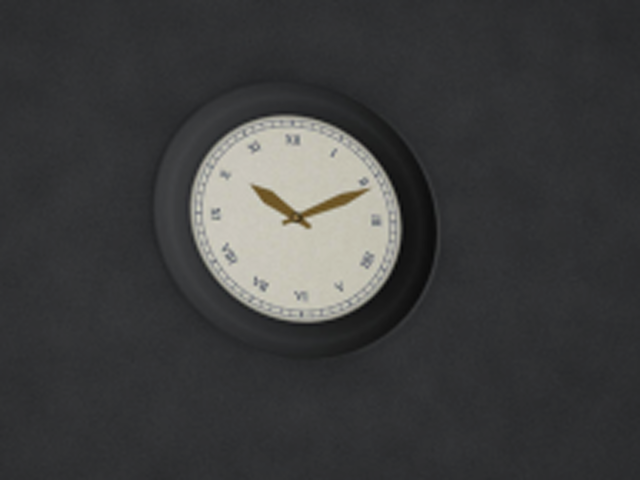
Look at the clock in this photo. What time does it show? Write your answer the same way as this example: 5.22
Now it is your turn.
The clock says 10.11
